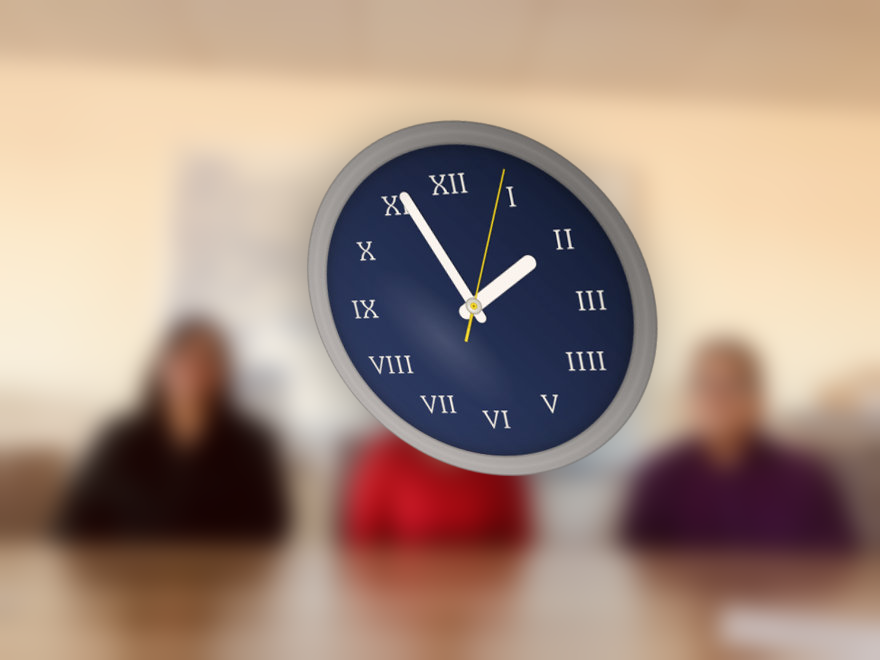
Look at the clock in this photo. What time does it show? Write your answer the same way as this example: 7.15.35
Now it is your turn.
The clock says 1.56.04
